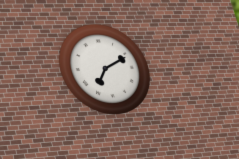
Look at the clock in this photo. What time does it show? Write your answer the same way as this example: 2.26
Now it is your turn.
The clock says 7.11
